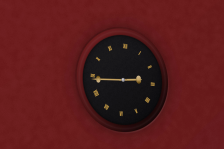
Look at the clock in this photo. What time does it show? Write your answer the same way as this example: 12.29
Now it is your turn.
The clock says 2.44
